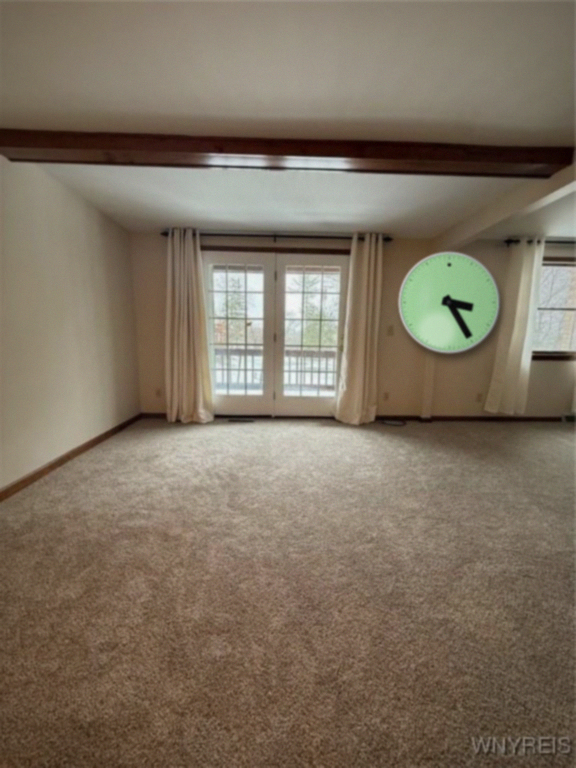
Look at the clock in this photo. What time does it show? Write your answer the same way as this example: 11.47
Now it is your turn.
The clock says 3.25
